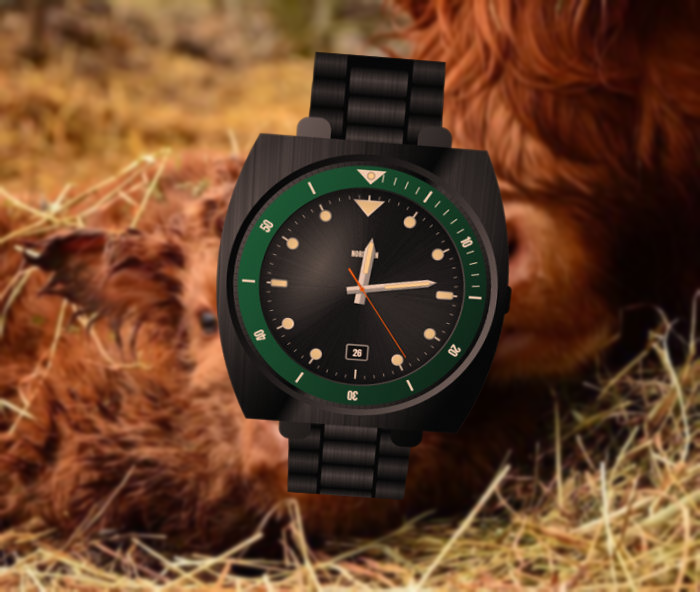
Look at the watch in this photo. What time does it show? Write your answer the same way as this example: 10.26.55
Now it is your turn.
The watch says 12.13.24
